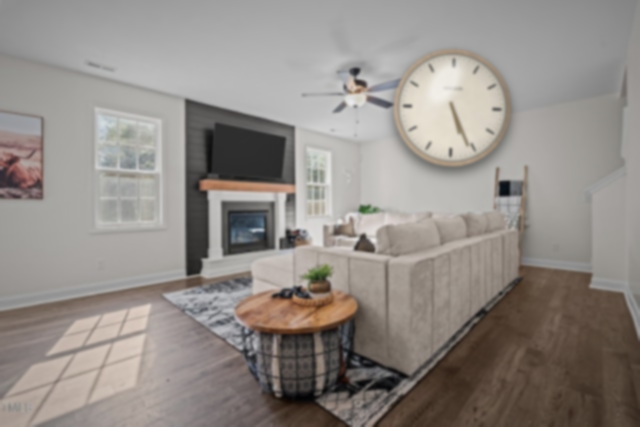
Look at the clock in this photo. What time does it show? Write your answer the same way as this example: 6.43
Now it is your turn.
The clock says 5.26
